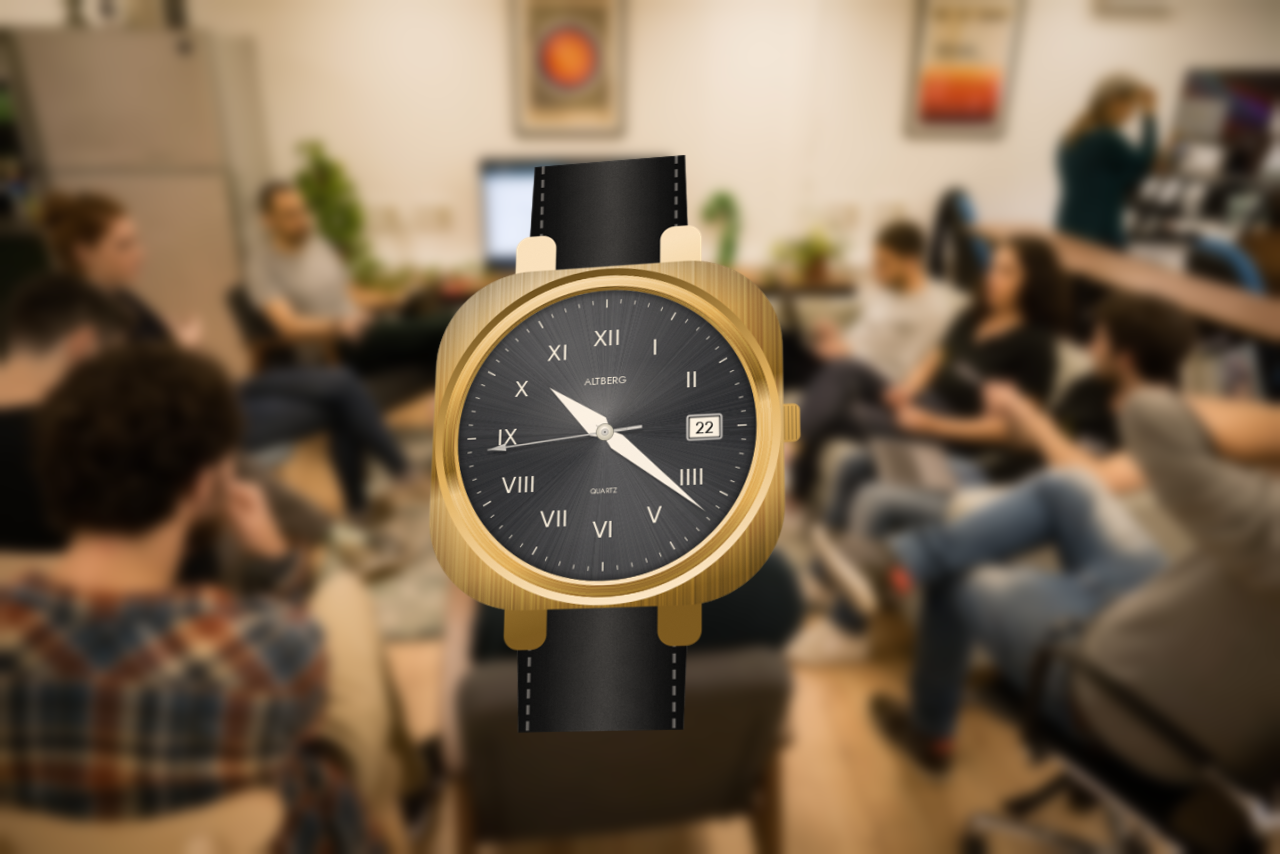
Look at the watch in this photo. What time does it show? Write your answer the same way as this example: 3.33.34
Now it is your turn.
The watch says 10.21.44
